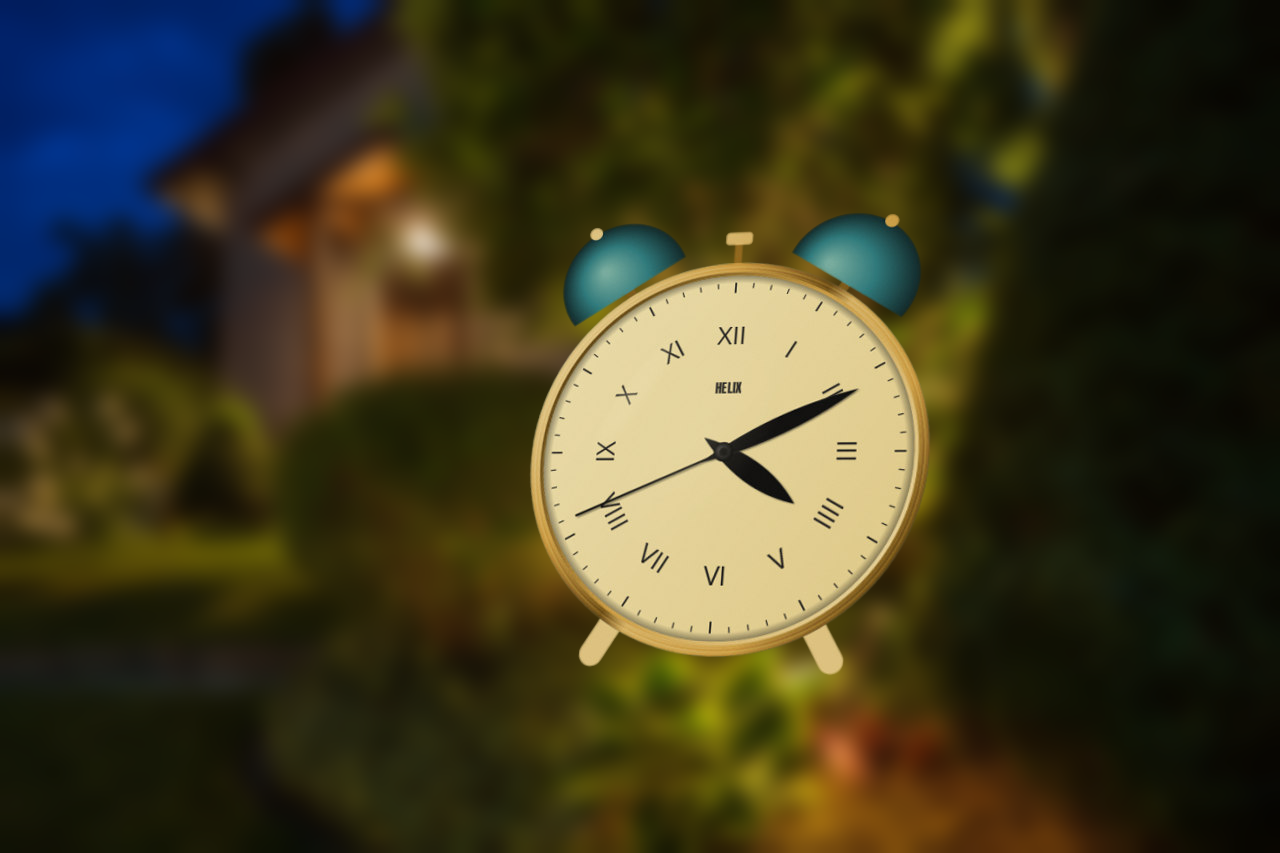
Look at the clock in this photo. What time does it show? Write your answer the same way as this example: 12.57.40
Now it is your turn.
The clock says 4.10.41
